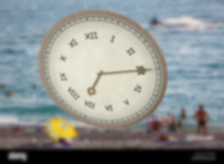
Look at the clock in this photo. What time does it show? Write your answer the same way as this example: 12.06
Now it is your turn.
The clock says 7.15
